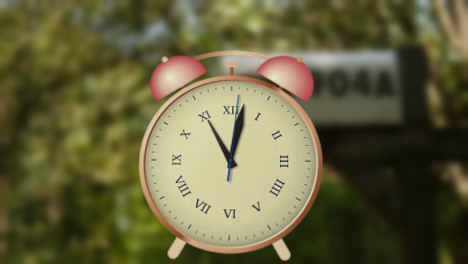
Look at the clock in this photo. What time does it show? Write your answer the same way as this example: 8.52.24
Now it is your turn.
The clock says 11.02.01
